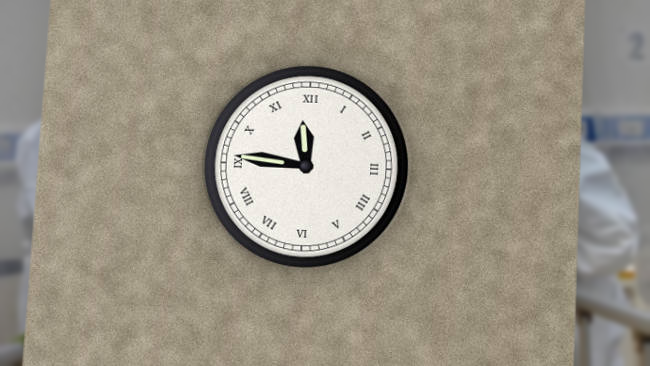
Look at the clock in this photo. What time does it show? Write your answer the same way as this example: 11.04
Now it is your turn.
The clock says 11.46
